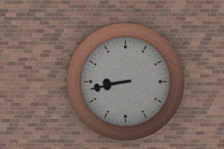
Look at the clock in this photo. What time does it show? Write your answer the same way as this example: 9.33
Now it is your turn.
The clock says 8.43
